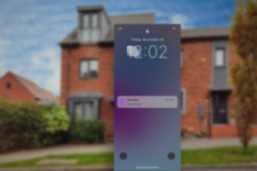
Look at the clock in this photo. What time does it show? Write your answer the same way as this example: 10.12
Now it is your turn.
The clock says 12.02
